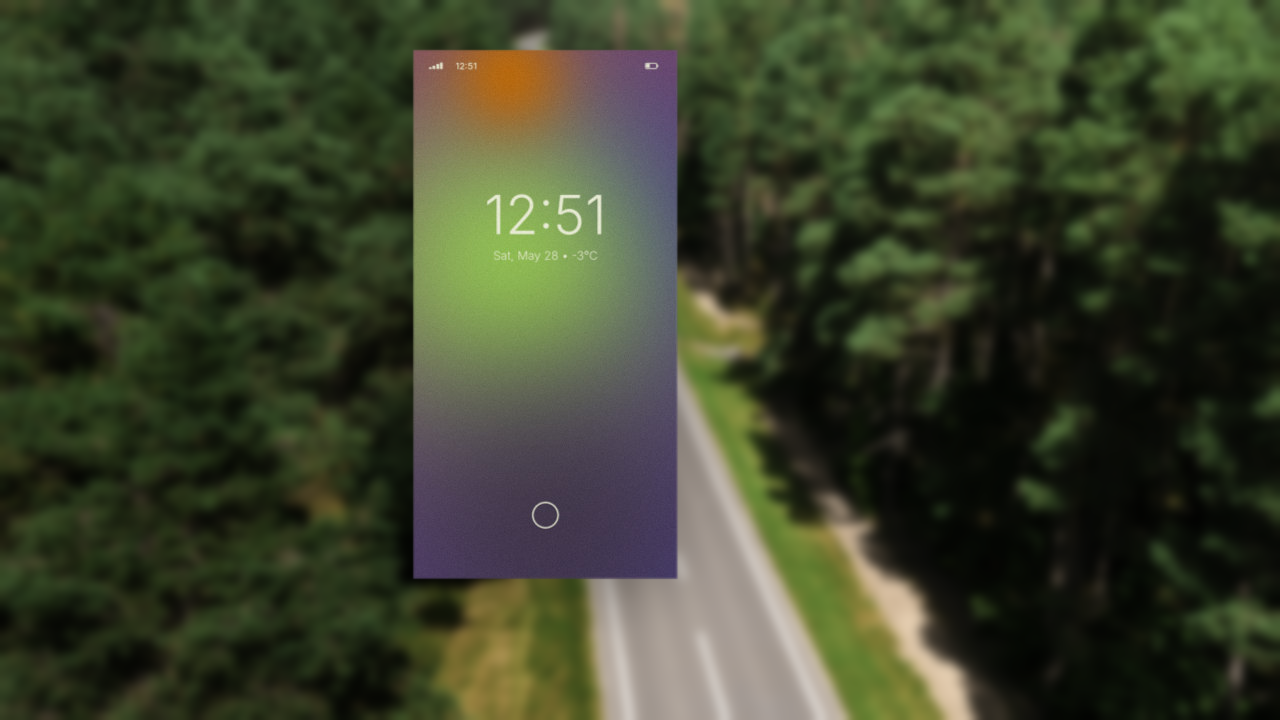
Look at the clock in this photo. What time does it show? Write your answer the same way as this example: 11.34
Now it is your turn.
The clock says 12.51
